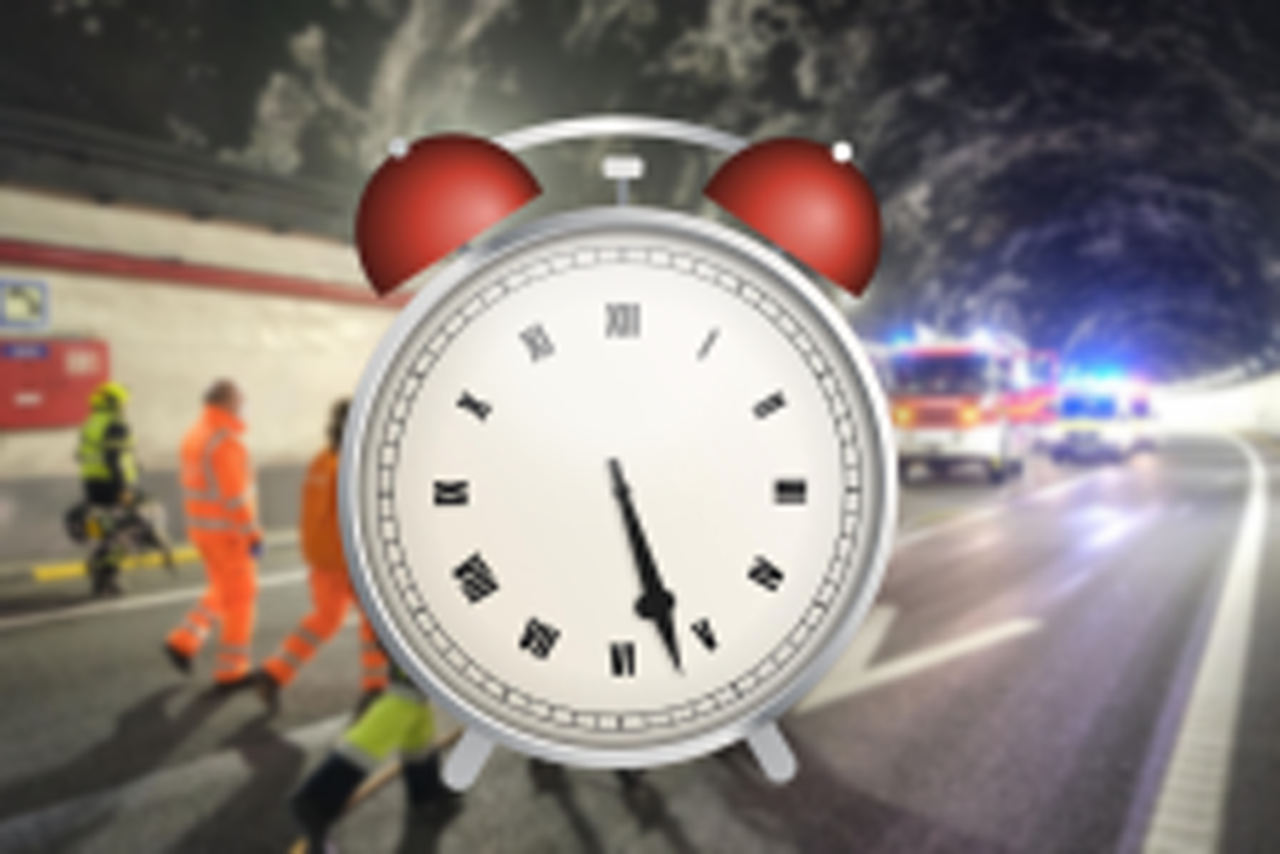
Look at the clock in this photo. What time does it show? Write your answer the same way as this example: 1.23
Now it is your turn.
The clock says 5.27
